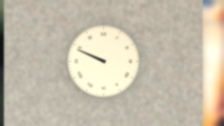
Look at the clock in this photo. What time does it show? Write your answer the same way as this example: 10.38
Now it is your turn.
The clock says 9.49
